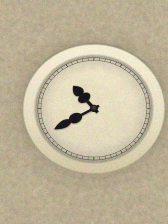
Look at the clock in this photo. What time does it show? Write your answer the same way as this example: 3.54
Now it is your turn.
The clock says 10.40
